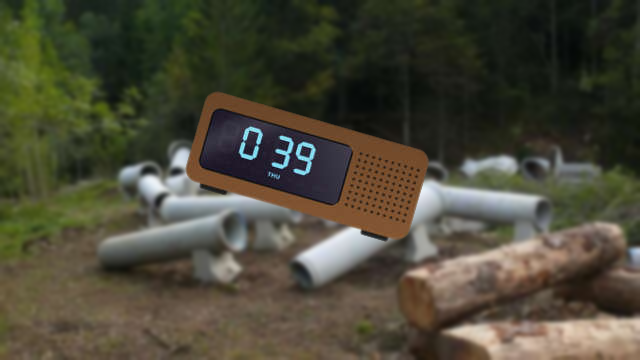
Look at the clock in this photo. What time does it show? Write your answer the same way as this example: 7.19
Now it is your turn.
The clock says 0.39
